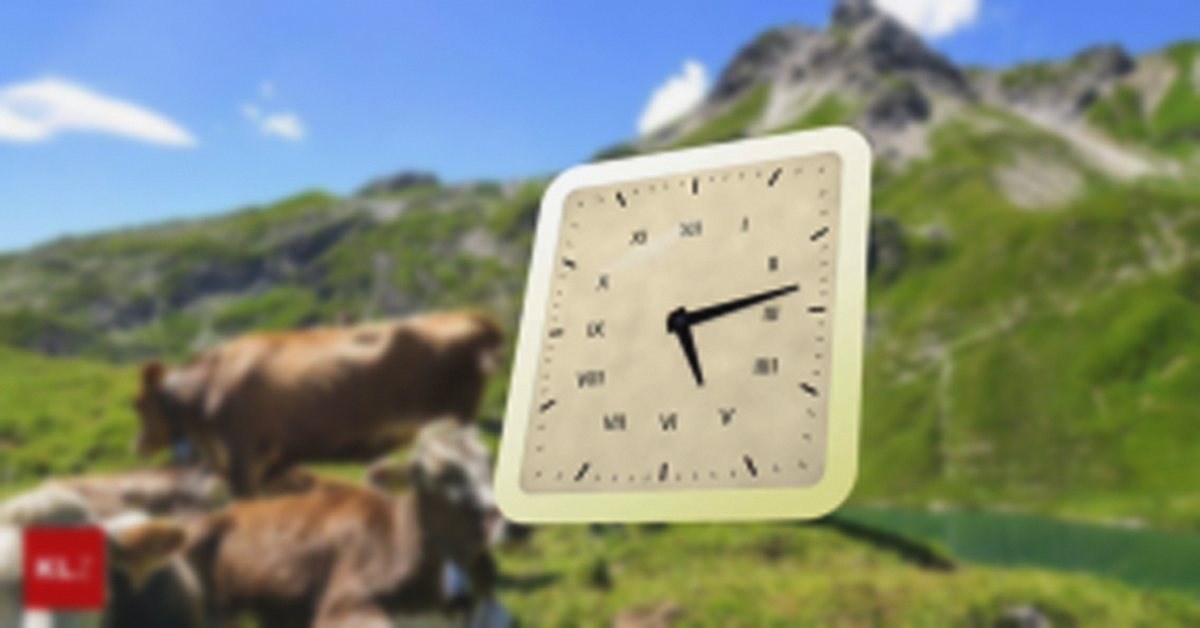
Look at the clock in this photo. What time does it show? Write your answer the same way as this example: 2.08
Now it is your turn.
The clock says 5.13
